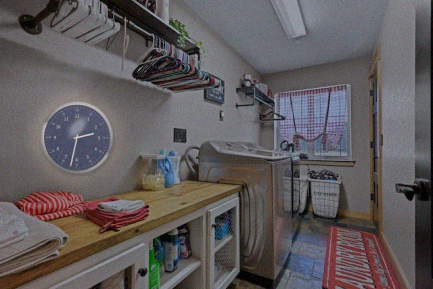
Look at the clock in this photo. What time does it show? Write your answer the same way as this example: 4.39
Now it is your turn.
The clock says 2.32
